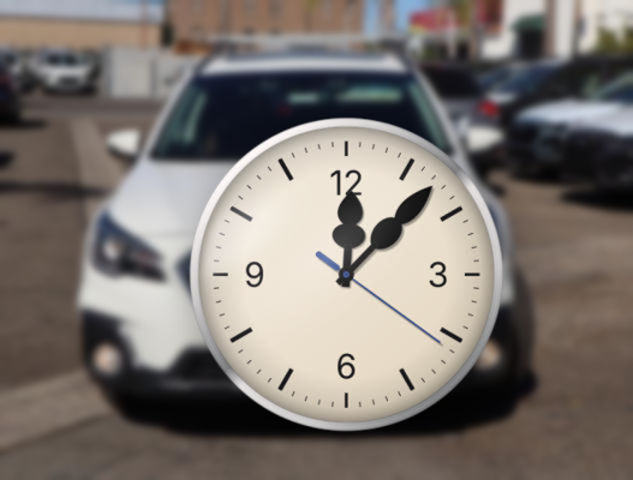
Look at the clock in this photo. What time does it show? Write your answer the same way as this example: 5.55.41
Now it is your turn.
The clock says 12.07.21
